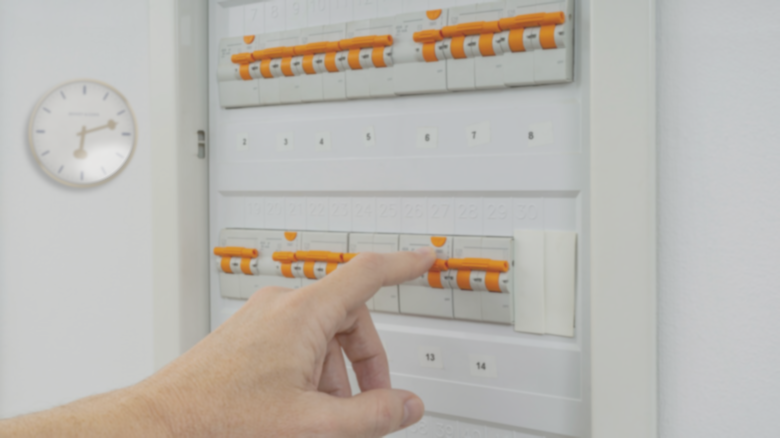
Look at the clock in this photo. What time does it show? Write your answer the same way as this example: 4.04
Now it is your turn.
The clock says 6.12
